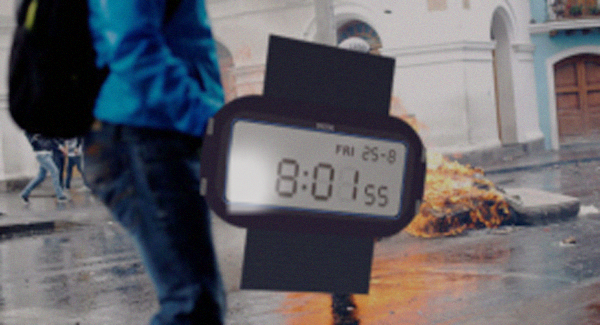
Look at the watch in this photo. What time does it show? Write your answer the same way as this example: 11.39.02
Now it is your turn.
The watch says 8.01.55
